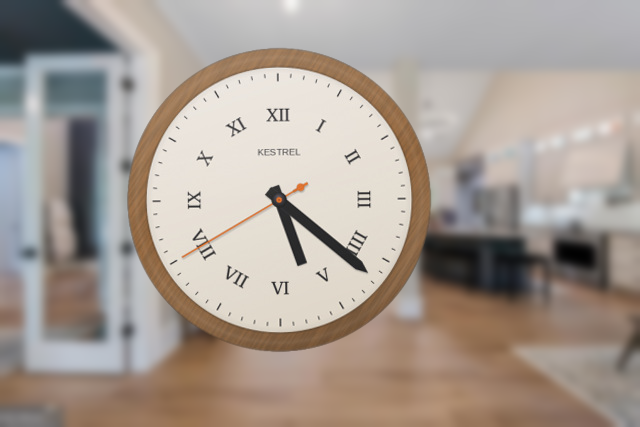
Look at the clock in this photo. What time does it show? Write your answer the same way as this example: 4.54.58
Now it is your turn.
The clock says 5.21.40
